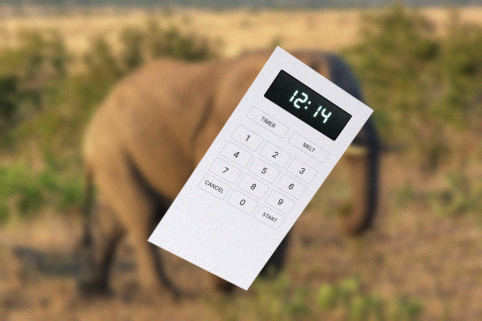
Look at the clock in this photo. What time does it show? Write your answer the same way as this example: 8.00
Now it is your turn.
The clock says 12.14
